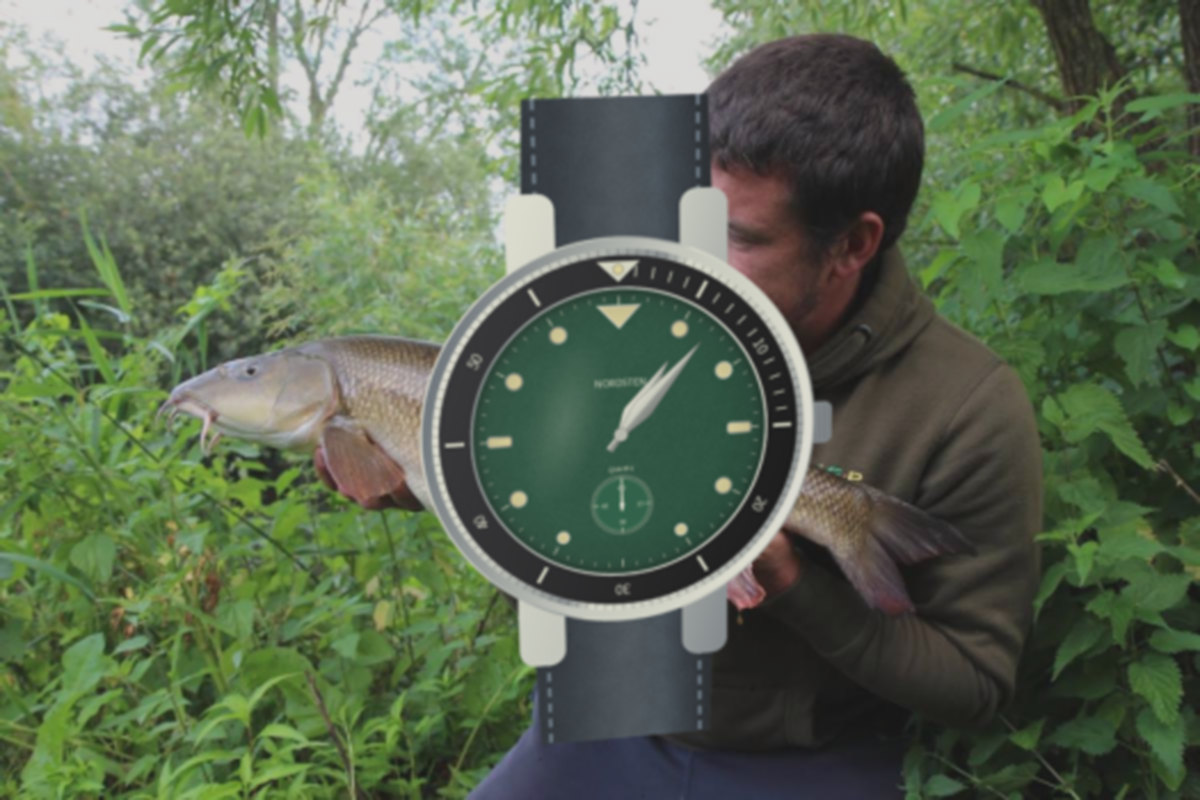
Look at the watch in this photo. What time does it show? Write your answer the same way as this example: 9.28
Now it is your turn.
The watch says 1.07
